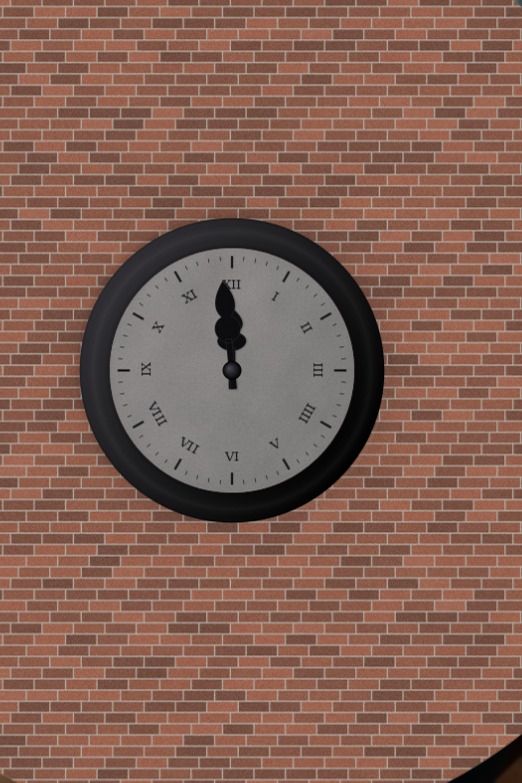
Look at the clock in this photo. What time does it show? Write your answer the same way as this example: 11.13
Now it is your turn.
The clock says 11.59
